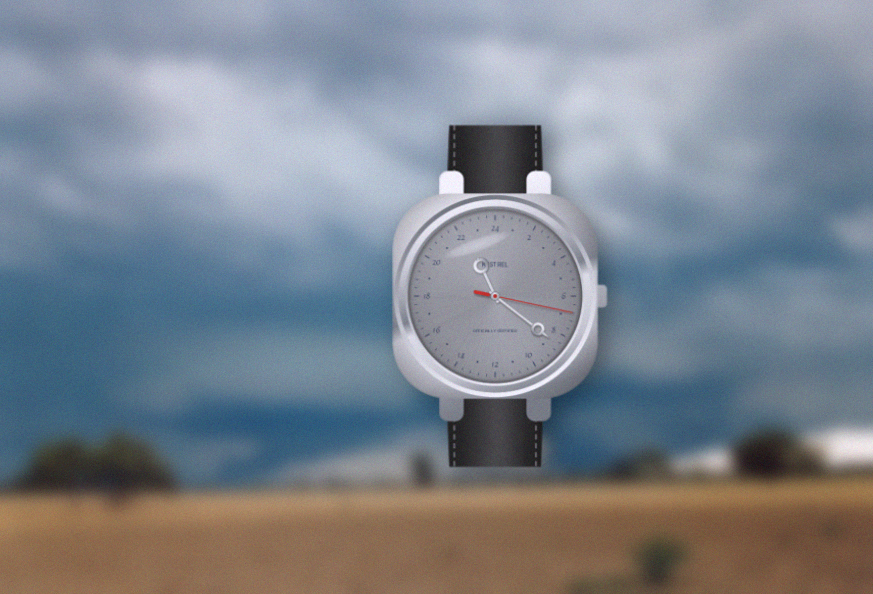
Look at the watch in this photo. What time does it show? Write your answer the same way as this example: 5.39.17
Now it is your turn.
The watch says 22.21.17
